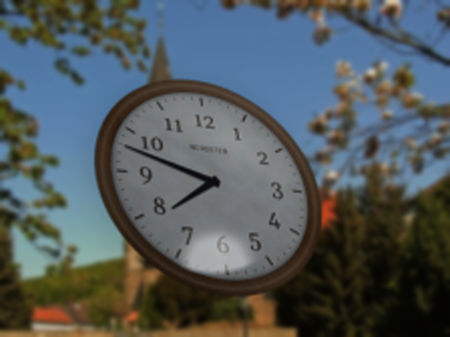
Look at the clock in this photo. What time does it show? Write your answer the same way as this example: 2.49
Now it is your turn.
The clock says 7.48
